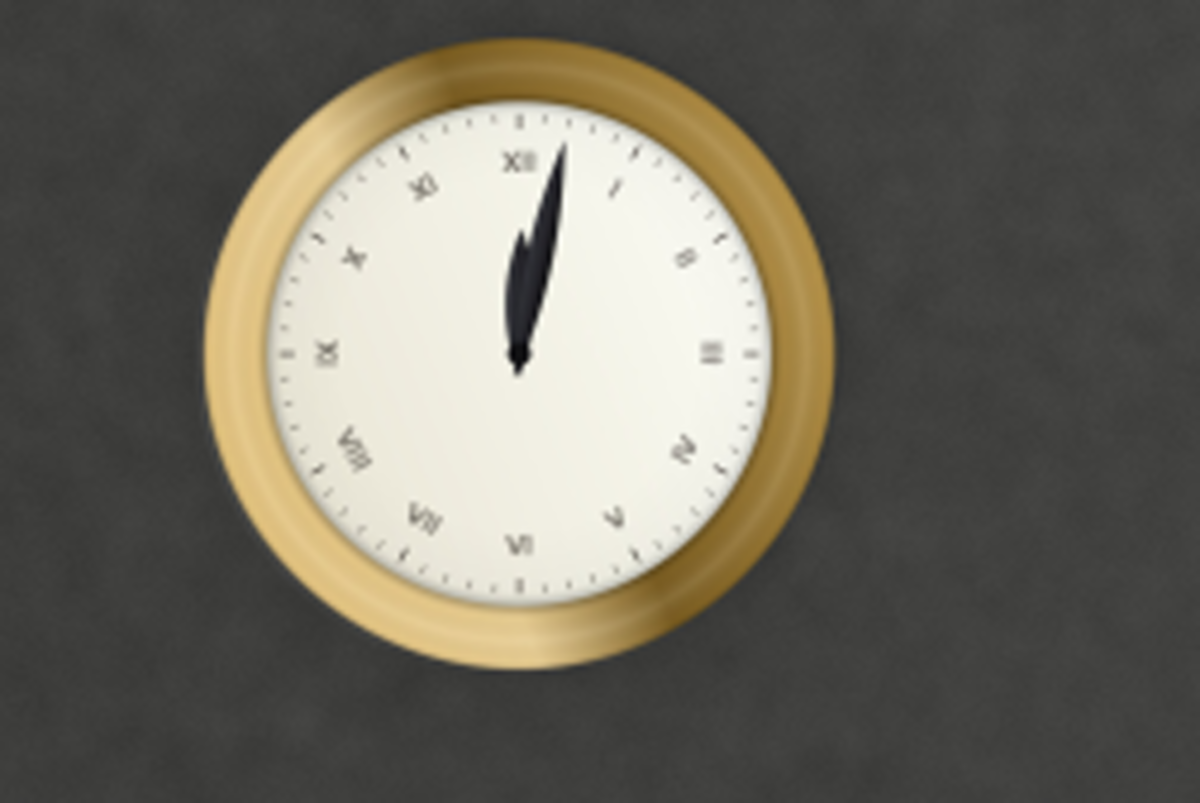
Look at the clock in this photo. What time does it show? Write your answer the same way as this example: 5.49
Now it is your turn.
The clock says 12.02
